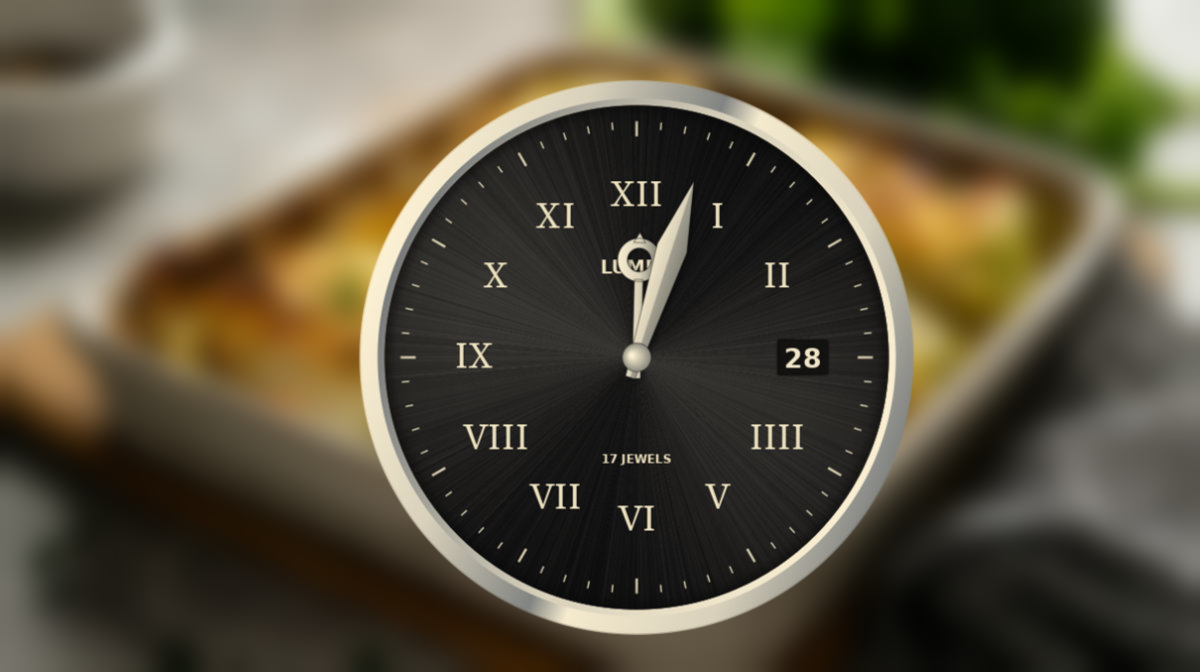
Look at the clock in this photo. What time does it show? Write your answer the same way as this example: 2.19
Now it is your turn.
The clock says 12.03
